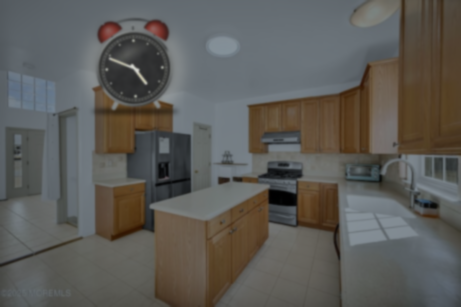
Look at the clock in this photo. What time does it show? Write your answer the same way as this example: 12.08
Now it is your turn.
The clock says 4.49
